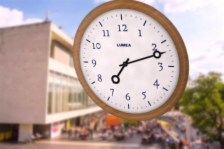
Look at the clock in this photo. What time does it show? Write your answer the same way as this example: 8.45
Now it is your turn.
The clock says 7.12
